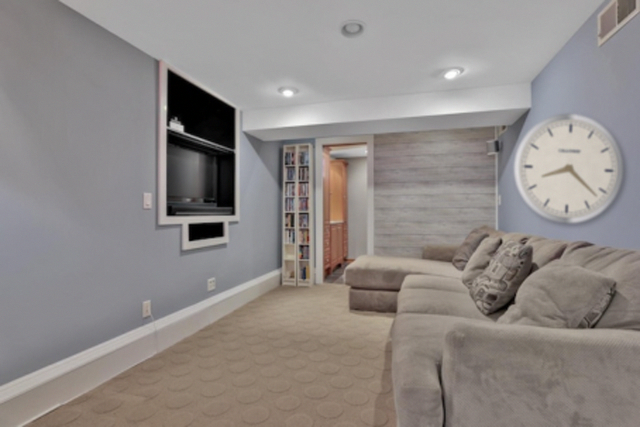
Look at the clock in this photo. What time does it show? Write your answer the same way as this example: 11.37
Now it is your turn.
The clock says 8.22
